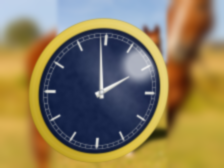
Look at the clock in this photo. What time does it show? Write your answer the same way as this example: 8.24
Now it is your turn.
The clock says 1.59
